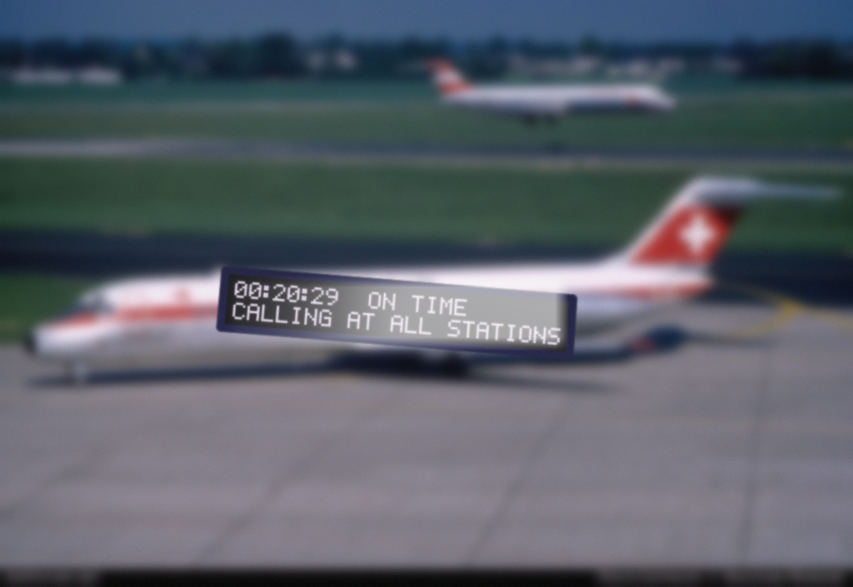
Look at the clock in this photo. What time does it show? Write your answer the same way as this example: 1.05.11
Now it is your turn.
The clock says 0.20.29
